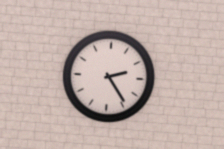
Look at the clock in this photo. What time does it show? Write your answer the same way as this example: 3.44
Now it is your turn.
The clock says 2.24
